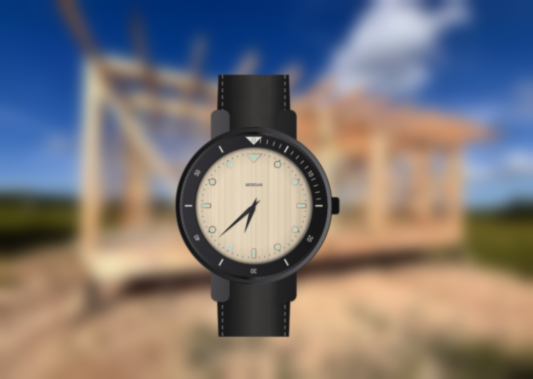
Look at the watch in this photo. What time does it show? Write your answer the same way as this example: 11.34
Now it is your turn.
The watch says 6.38
